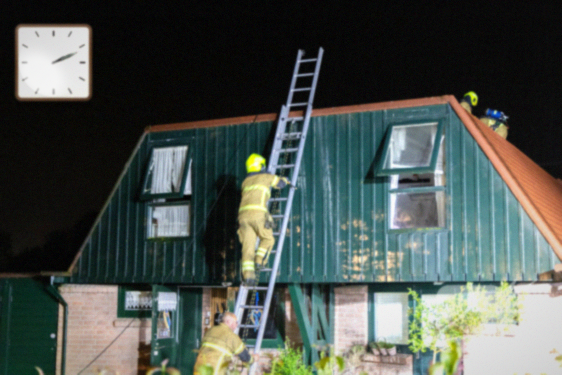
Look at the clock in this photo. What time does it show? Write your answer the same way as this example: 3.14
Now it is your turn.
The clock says 2.11
